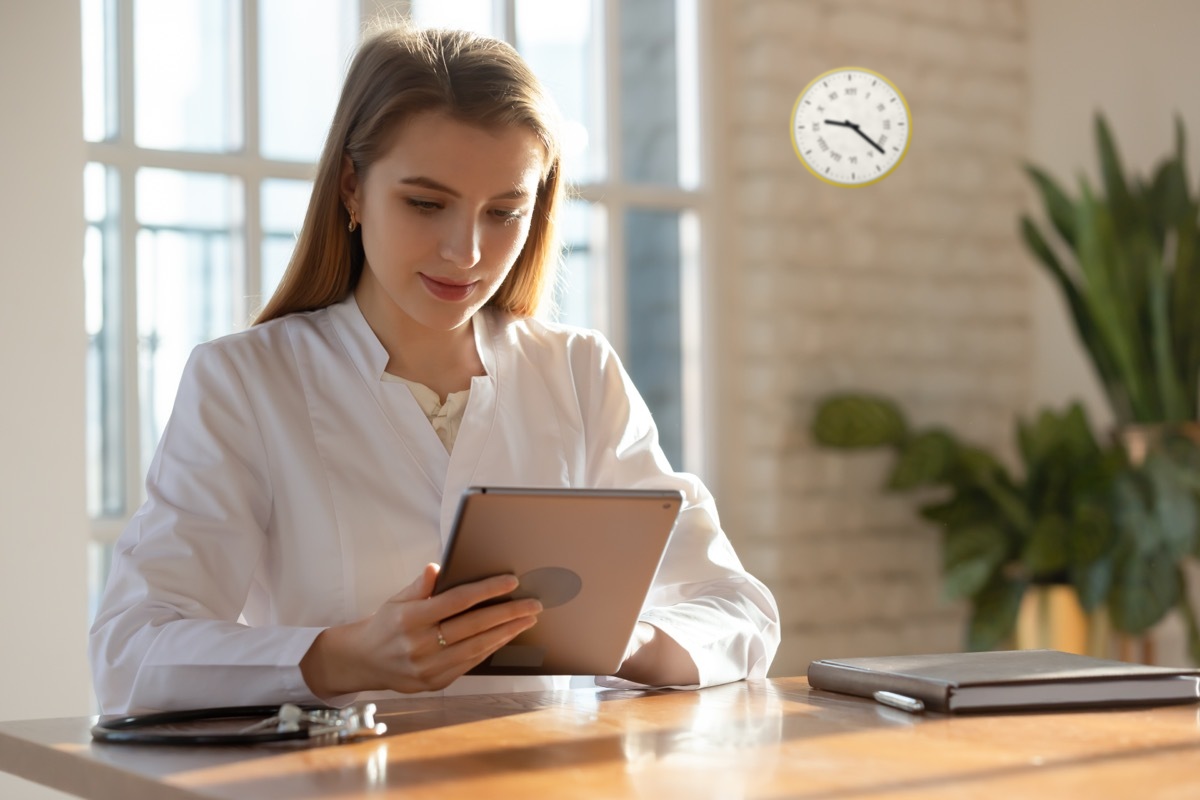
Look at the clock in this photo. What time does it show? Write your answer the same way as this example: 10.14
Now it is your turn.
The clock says 9.22
